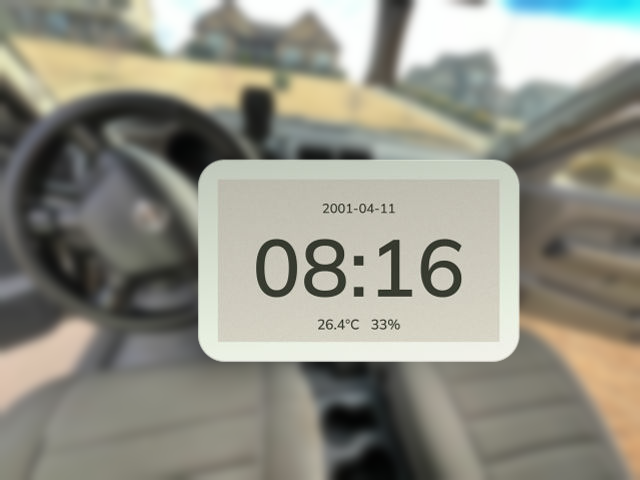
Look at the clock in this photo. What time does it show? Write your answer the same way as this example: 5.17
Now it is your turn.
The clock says 8.16
